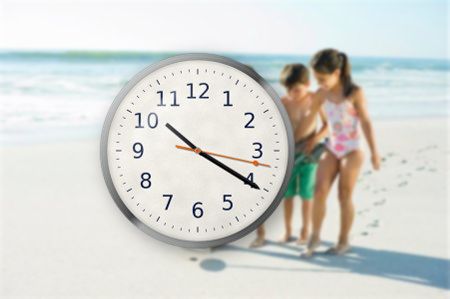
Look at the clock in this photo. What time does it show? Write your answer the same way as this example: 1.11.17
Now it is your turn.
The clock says 10.20.17
